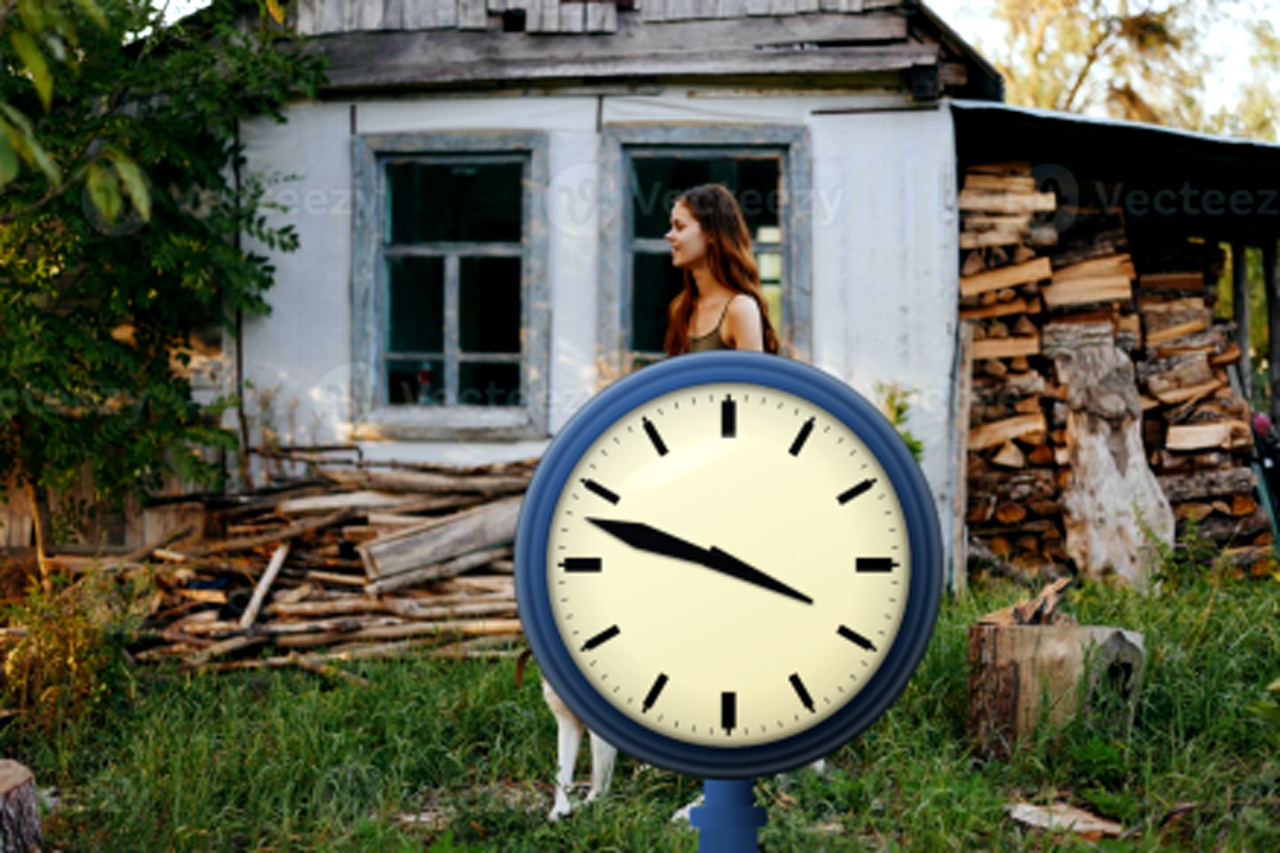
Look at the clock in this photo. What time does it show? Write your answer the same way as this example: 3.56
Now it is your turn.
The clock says 3.48
